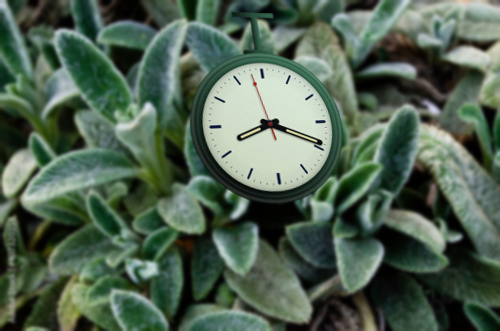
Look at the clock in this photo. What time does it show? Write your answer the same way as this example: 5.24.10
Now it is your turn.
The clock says 8.18.58
